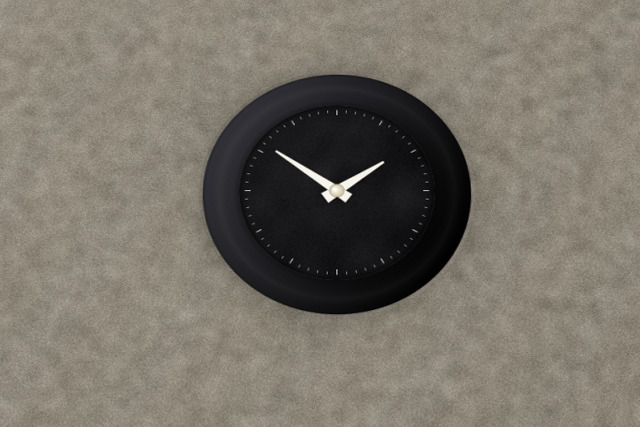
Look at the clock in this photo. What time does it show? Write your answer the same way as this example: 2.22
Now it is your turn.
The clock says 1.51
